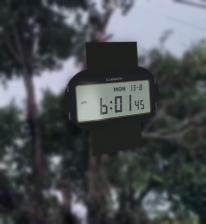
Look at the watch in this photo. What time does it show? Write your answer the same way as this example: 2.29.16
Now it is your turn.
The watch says 6.01.45
